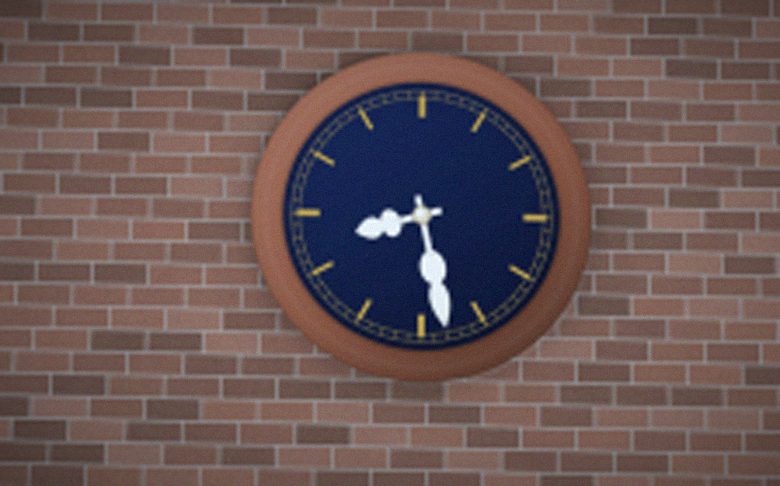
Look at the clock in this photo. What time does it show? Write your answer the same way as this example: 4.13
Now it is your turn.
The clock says 8.28
